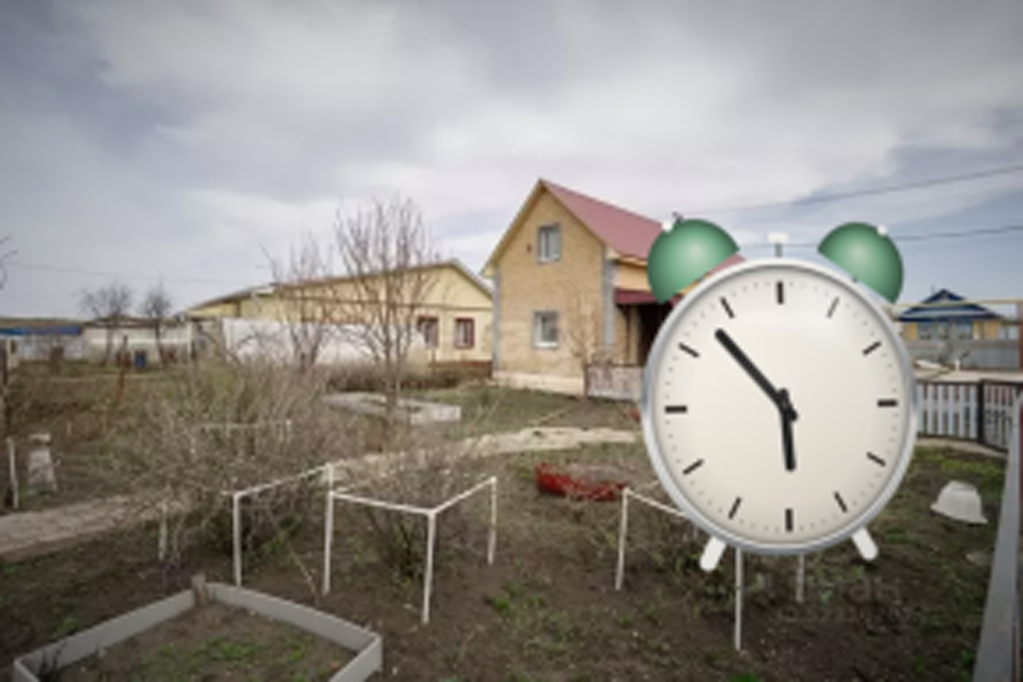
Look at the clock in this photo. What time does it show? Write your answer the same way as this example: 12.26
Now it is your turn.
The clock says 5.53
